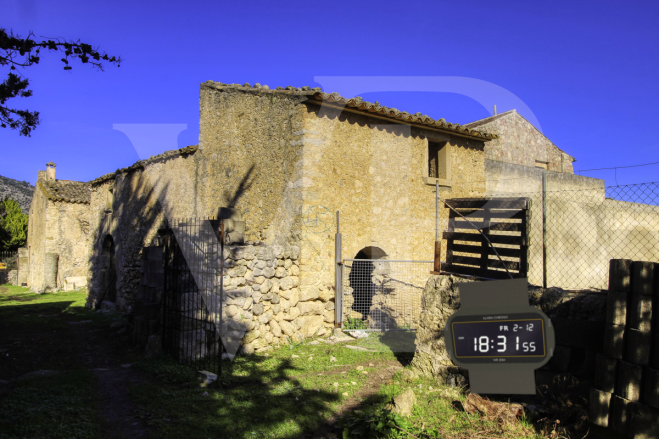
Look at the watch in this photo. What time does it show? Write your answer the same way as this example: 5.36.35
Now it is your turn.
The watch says 18.31.55
